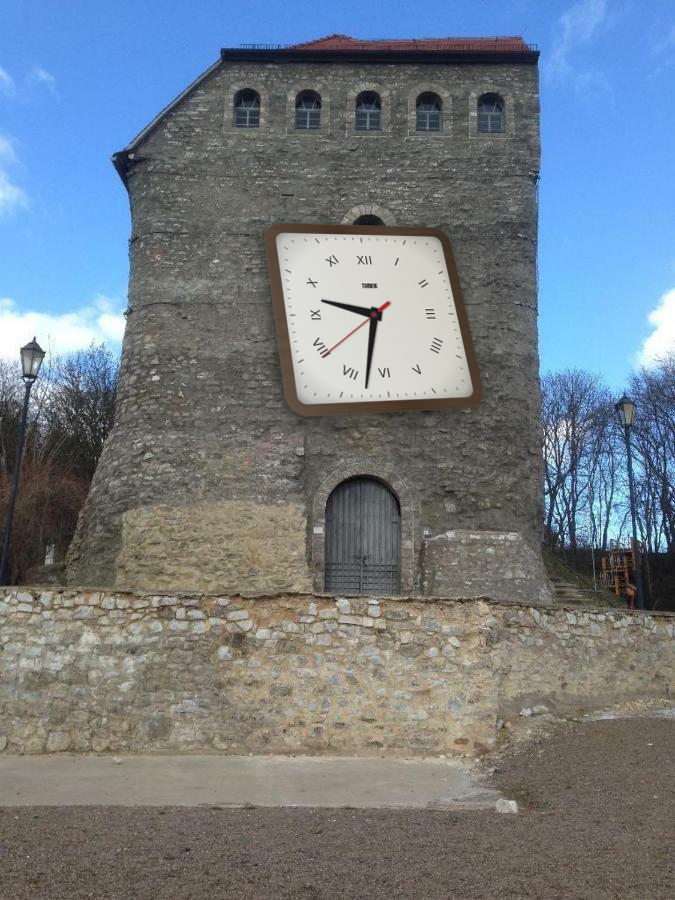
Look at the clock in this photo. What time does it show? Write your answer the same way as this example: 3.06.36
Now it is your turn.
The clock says 9.32.39
